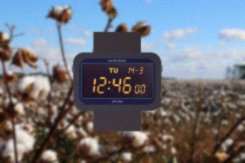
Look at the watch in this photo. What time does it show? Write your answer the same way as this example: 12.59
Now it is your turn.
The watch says 12.46
